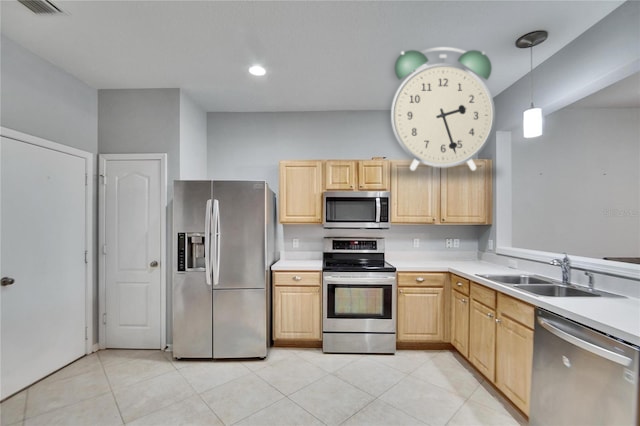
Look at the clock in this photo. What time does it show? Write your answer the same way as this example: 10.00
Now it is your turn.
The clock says 2.27
